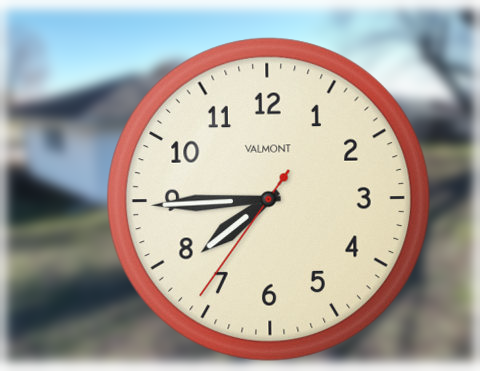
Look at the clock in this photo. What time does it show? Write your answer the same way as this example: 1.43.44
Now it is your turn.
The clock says 7.44.36
